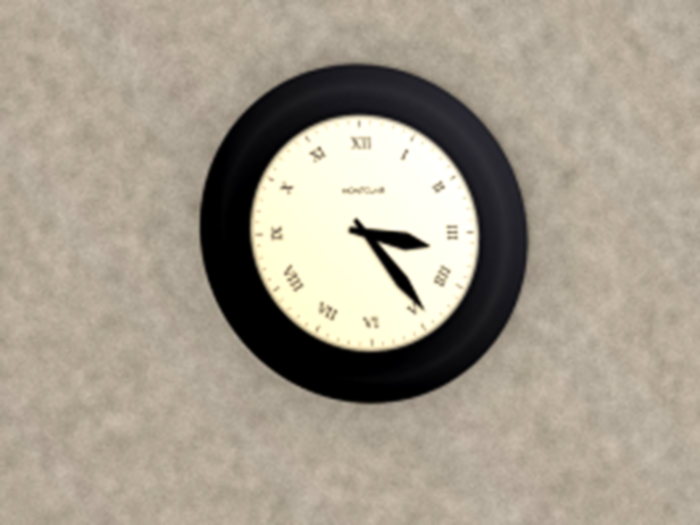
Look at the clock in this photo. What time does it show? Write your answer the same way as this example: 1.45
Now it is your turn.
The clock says 3.24
